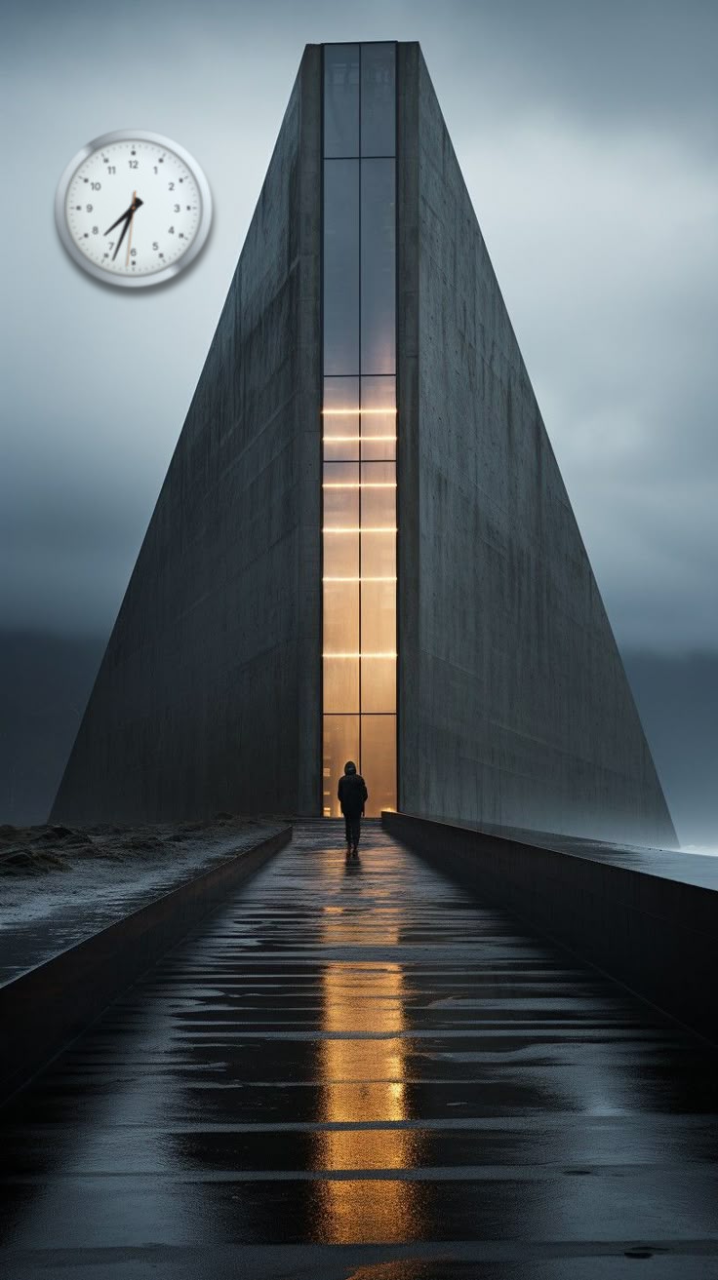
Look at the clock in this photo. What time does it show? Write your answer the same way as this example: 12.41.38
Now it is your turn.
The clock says 7.33.31
